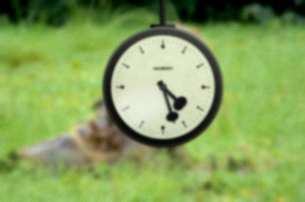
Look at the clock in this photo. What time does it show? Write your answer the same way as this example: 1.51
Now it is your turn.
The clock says 4.27
